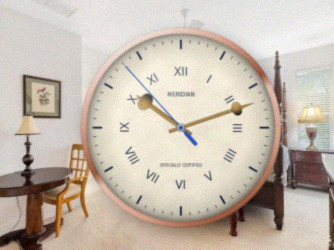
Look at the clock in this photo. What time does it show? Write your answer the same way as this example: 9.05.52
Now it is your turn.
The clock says 10.11.53
